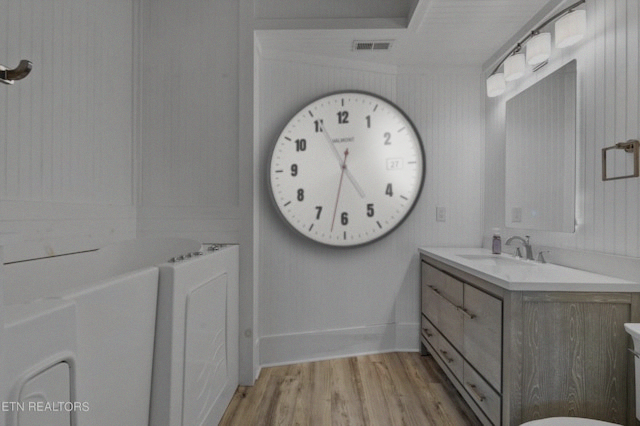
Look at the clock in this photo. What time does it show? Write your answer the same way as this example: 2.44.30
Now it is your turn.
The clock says 4.55.32
